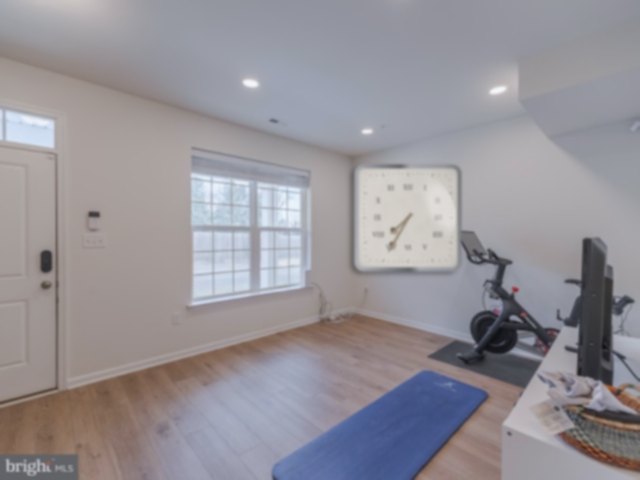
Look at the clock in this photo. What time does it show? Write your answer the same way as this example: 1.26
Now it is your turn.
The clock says 7.35
